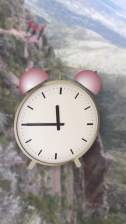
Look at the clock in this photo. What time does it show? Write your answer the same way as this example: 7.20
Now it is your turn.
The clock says 11.45
